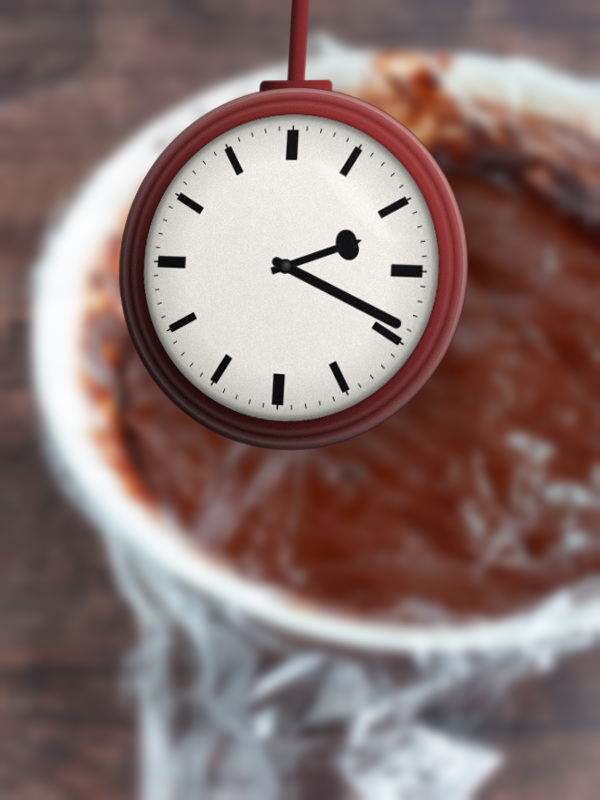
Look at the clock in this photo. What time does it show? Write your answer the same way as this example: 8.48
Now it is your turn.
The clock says 2.19
